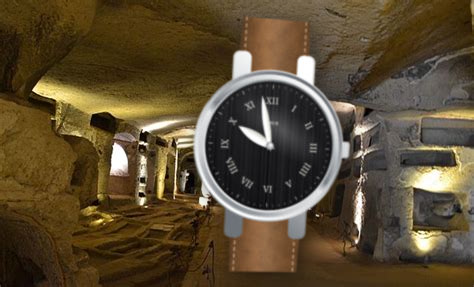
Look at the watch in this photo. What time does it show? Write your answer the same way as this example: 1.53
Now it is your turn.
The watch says 9.58
